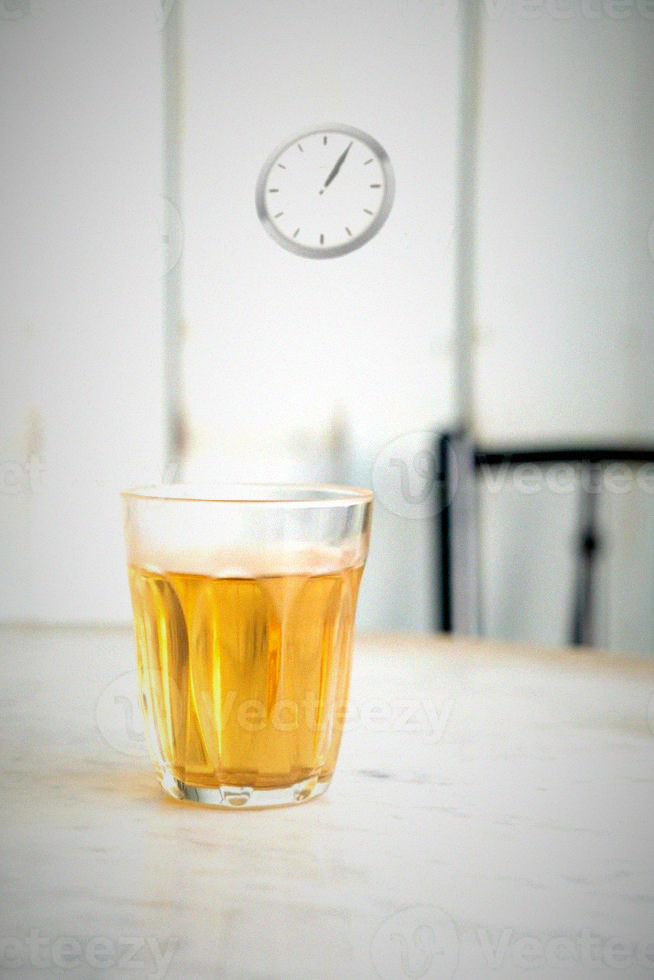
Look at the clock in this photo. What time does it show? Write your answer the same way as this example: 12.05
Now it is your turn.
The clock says 1.05
